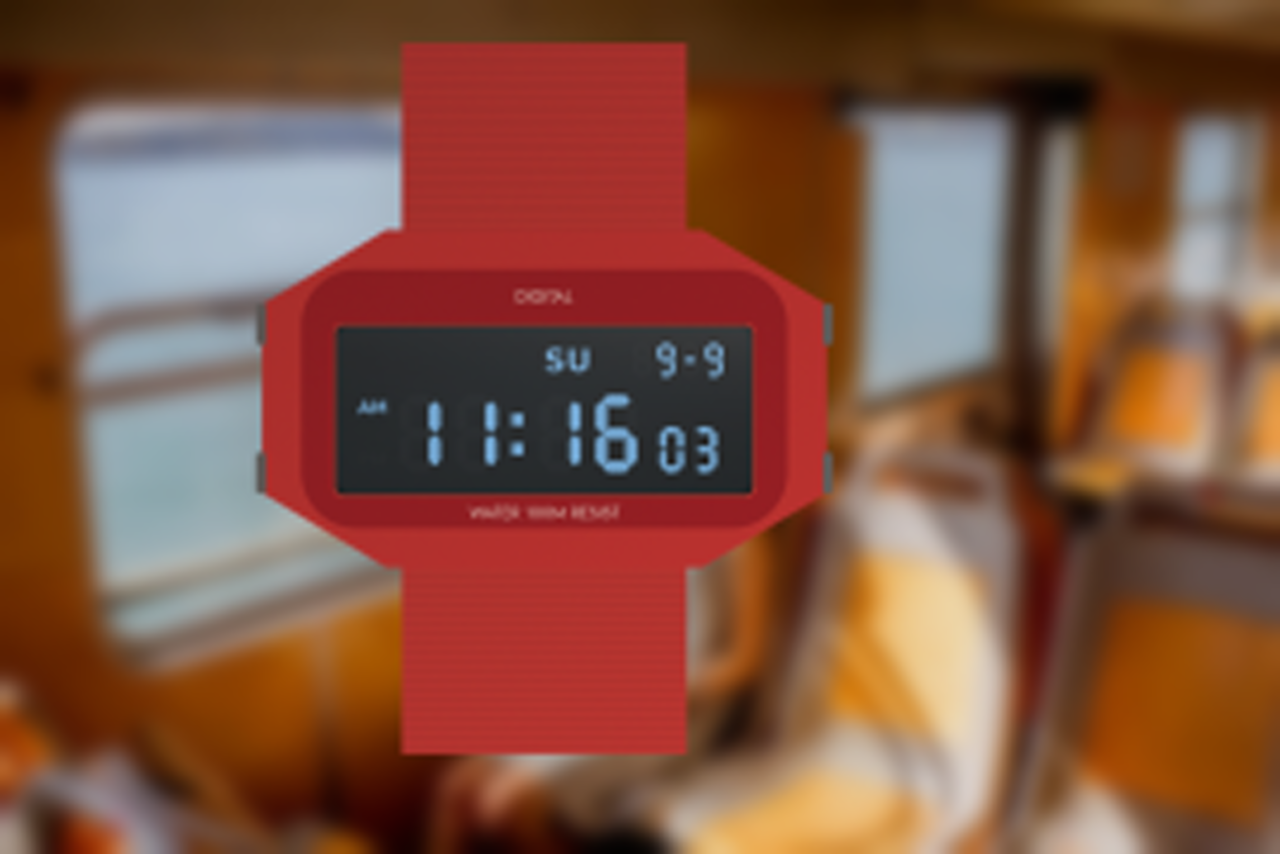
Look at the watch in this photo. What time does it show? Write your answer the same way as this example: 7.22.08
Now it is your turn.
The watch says 11.16.03
